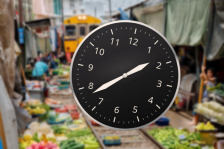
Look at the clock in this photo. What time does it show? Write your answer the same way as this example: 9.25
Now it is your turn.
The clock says 1.38
